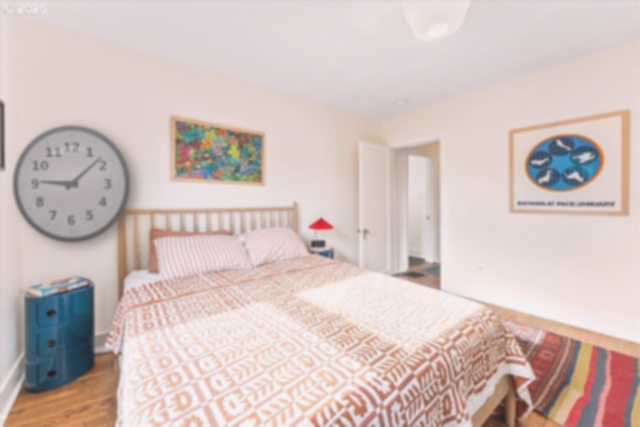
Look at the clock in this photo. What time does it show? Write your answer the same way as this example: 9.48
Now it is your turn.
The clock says 9.08
